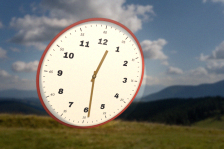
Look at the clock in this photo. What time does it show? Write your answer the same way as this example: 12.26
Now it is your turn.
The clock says 12.29
